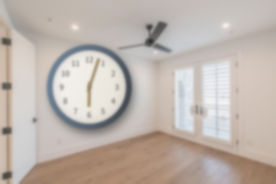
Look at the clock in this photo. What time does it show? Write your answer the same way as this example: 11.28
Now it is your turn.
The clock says 6.03
